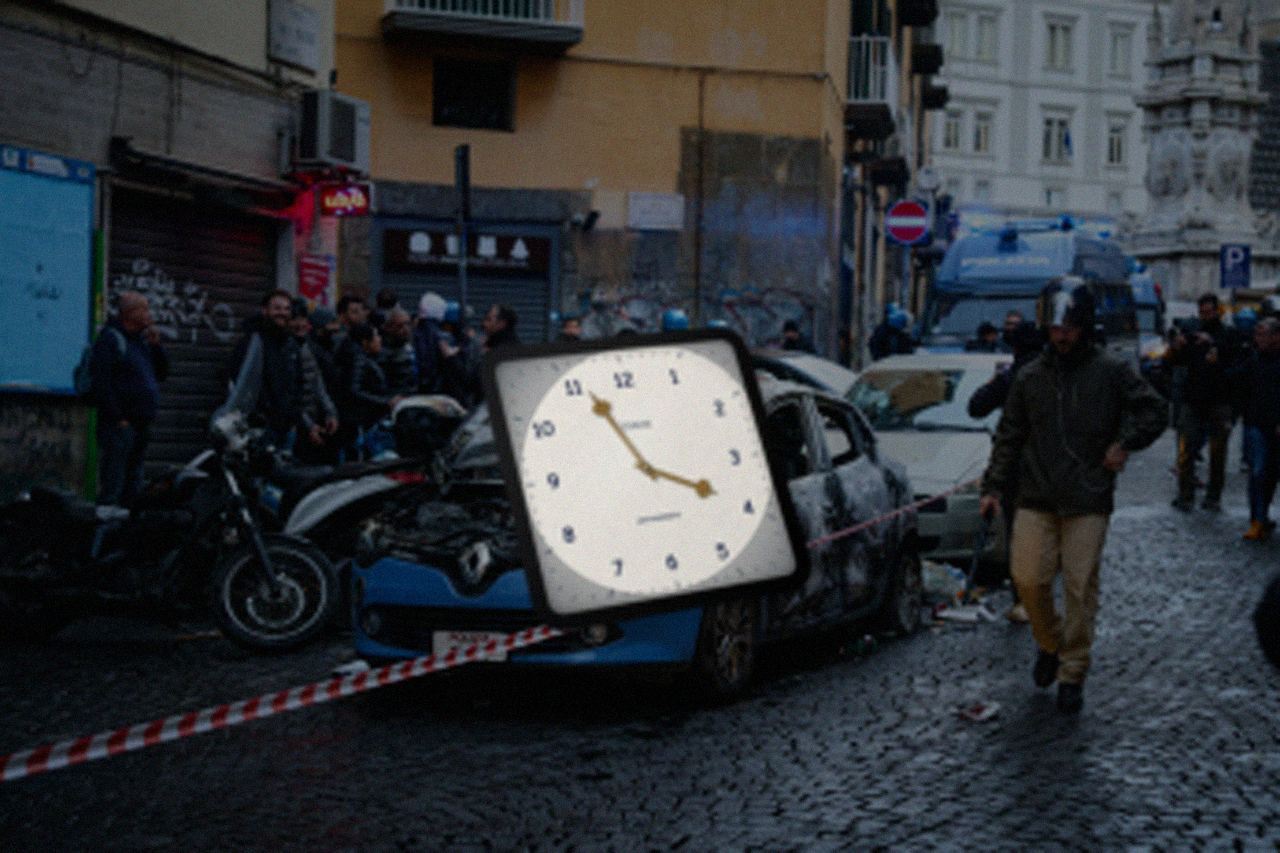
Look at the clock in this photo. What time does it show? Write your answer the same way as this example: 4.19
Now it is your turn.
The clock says 3.56
